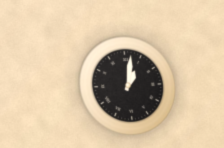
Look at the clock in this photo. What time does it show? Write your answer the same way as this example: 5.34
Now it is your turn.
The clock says 1.02
